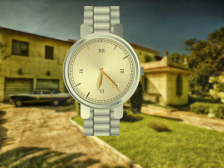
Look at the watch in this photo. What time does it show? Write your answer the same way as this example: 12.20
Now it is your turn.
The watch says 6.23
